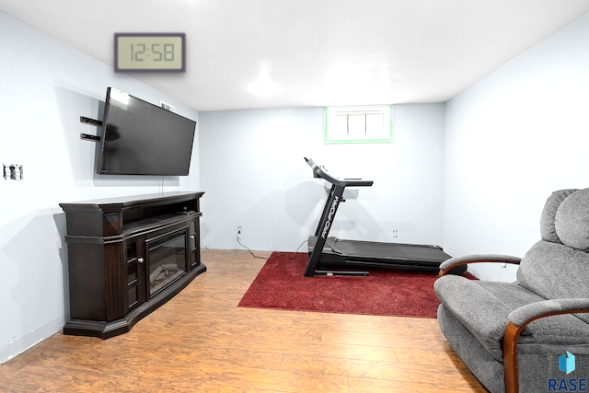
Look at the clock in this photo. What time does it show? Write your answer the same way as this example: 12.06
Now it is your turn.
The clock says 12.58
